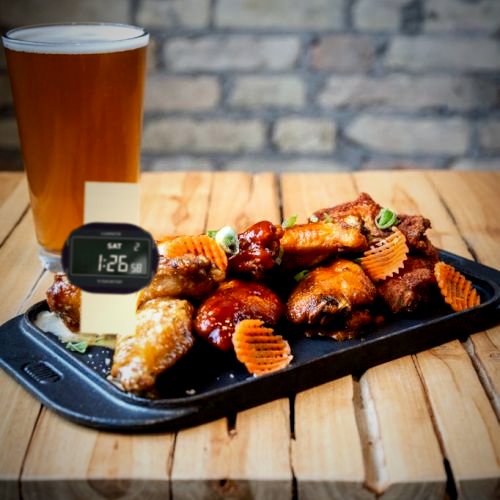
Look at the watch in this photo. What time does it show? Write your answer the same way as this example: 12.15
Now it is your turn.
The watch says 1.26
